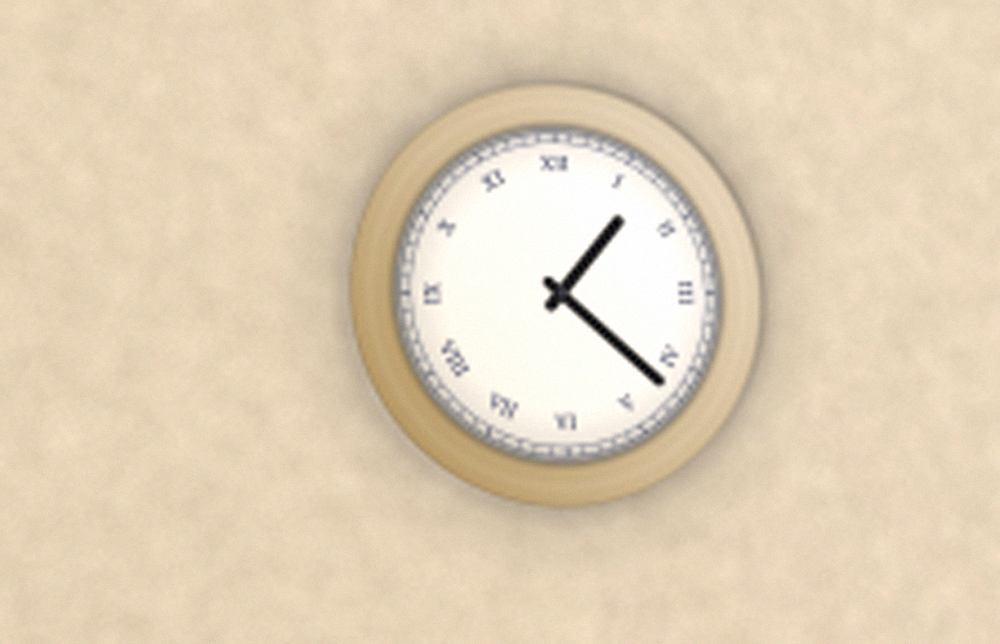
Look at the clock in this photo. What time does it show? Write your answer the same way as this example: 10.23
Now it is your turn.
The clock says 1.22
